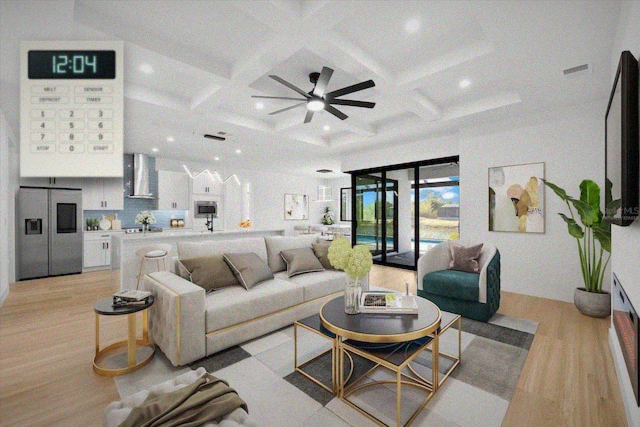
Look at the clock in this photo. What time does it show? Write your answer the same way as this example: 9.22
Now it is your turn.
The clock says 12.04
